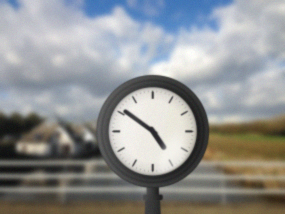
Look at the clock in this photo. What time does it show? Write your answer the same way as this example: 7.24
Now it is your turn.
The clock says 4.51
